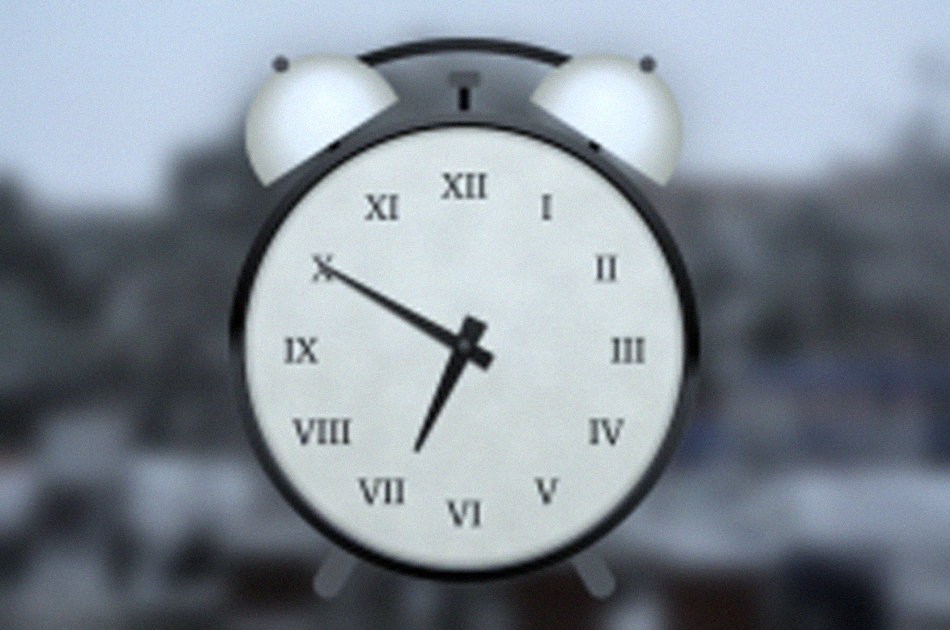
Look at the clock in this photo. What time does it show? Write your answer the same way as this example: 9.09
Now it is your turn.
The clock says 6.50
